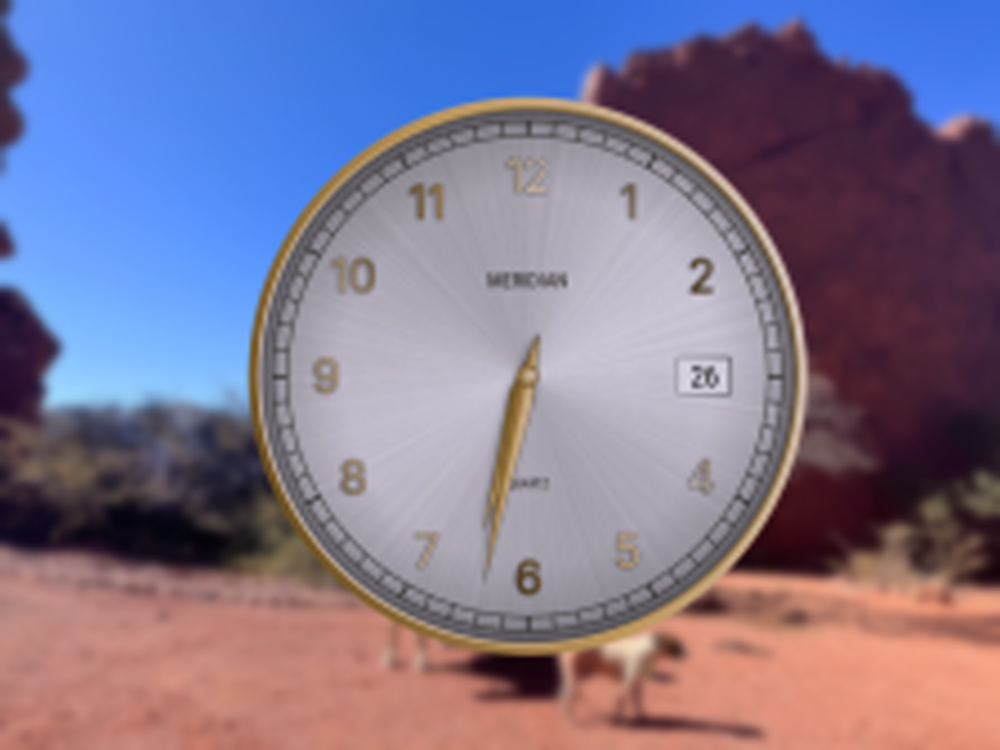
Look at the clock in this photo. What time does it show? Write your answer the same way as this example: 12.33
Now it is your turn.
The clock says 6.32
